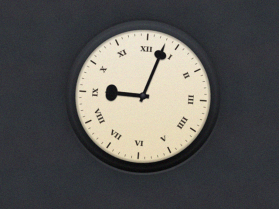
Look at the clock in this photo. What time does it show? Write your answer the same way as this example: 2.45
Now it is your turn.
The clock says 9.03
